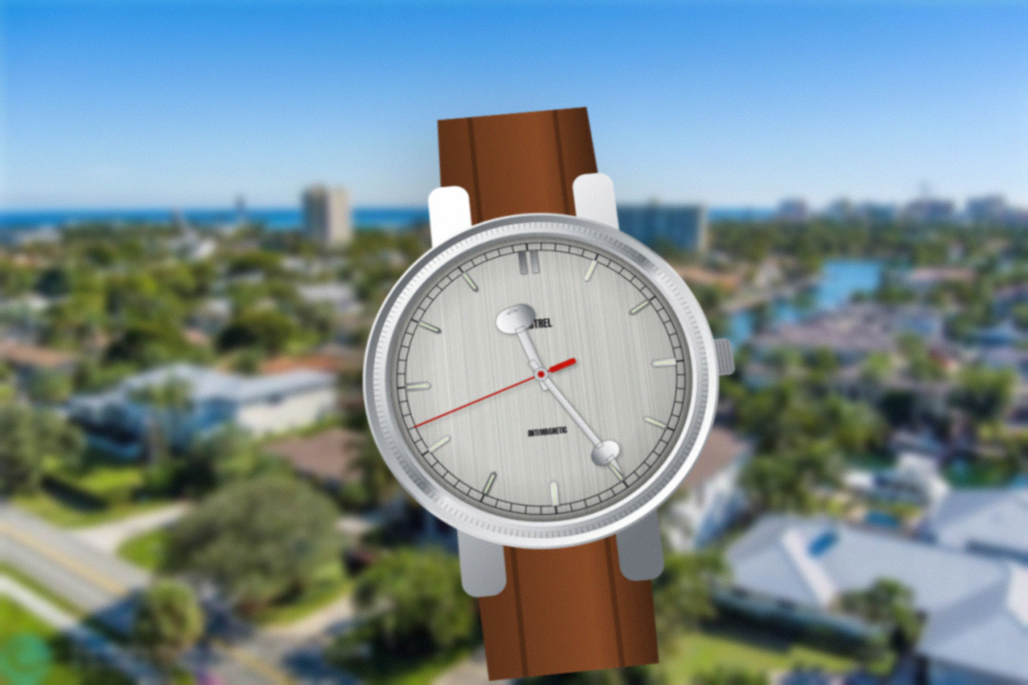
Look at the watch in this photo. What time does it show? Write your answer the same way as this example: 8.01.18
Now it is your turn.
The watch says 11.24.42
